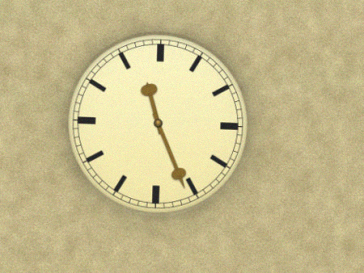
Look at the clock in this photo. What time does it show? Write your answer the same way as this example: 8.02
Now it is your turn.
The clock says 11.26
